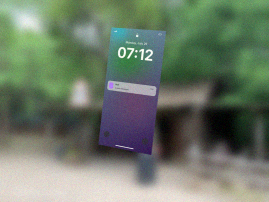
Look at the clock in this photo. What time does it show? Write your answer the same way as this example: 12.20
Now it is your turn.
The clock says 7.12
